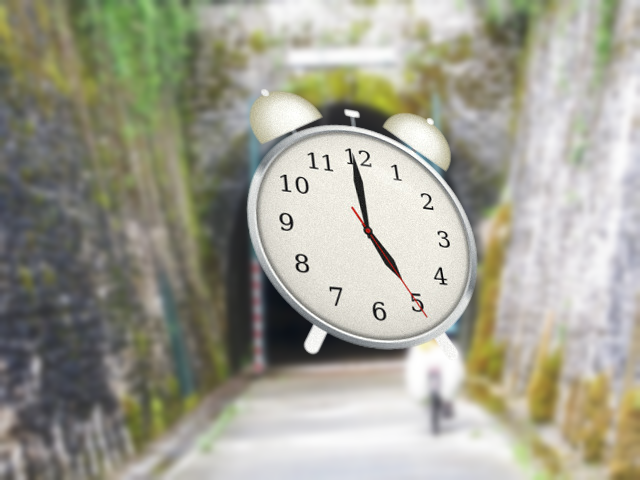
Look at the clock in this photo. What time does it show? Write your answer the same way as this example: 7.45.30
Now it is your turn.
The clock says 4.59.25
